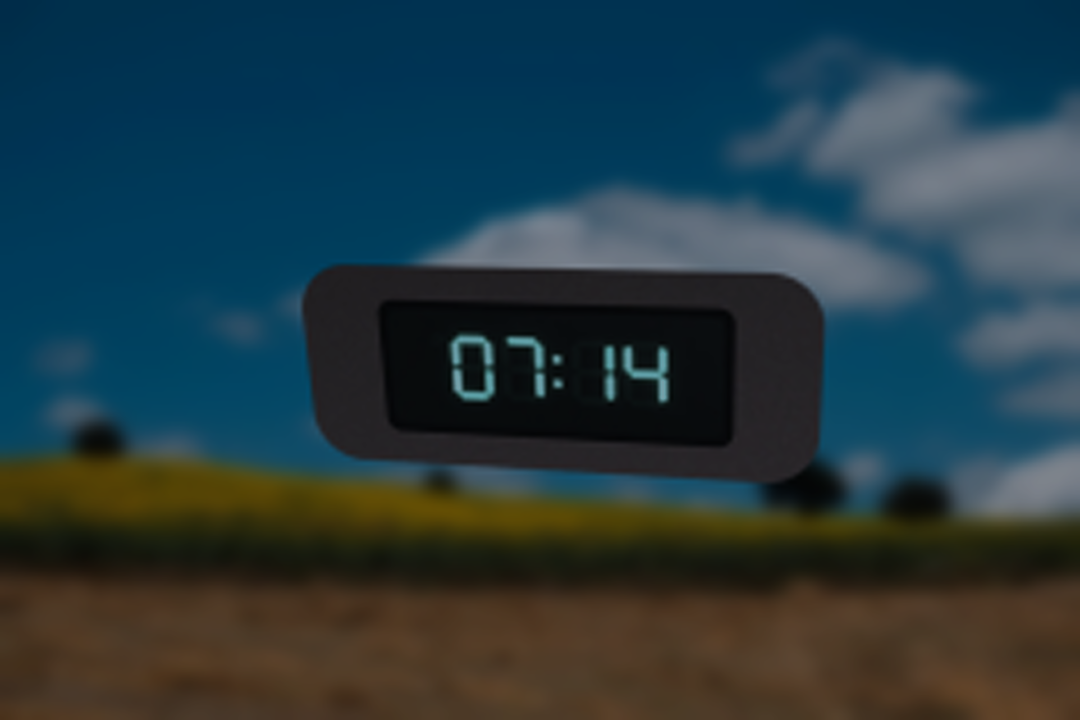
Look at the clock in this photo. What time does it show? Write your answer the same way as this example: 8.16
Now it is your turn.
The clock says 7.14
